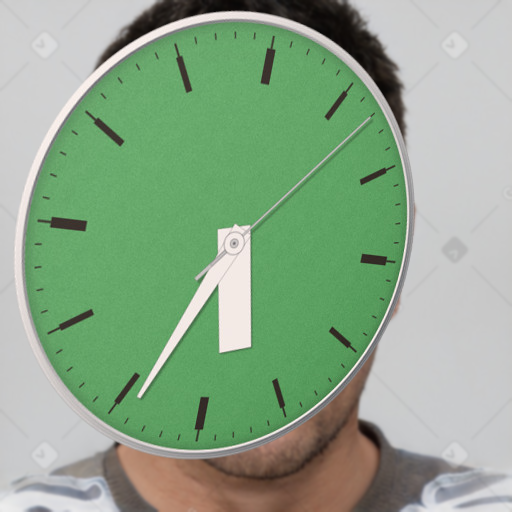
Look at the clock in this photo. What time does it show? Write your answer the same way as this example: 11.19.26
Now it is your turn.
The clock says 5.34.07
